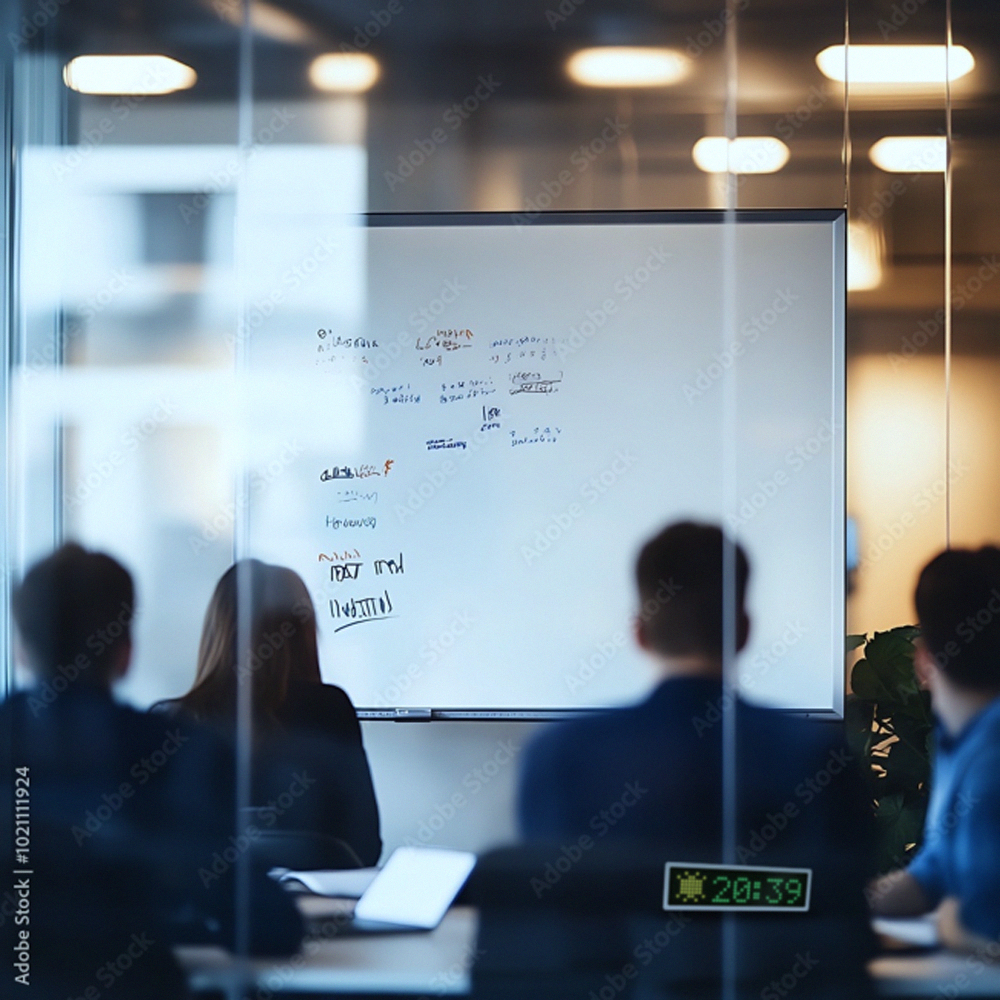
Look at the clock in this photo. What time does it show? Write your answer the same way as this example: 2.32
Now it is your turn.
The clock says 20.39
